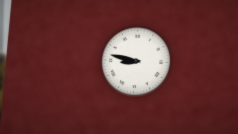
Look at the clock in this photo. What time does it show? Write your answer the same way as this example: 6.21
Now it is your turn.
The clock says 8.47
